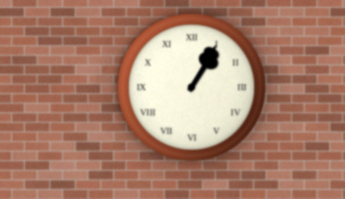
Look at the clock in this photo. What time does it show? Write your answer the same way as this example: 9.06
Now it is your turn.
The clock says 1.05
